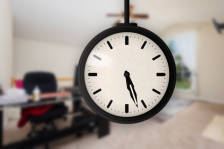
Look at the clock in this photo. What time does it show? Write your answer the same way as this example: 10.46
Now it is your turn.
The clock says 5.27
